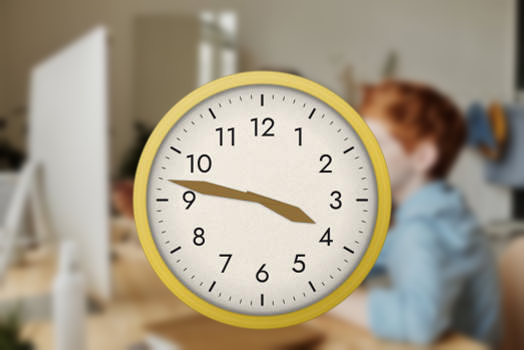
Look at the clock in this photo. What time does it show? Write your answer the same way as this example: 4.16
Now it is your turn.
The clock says 3.47
